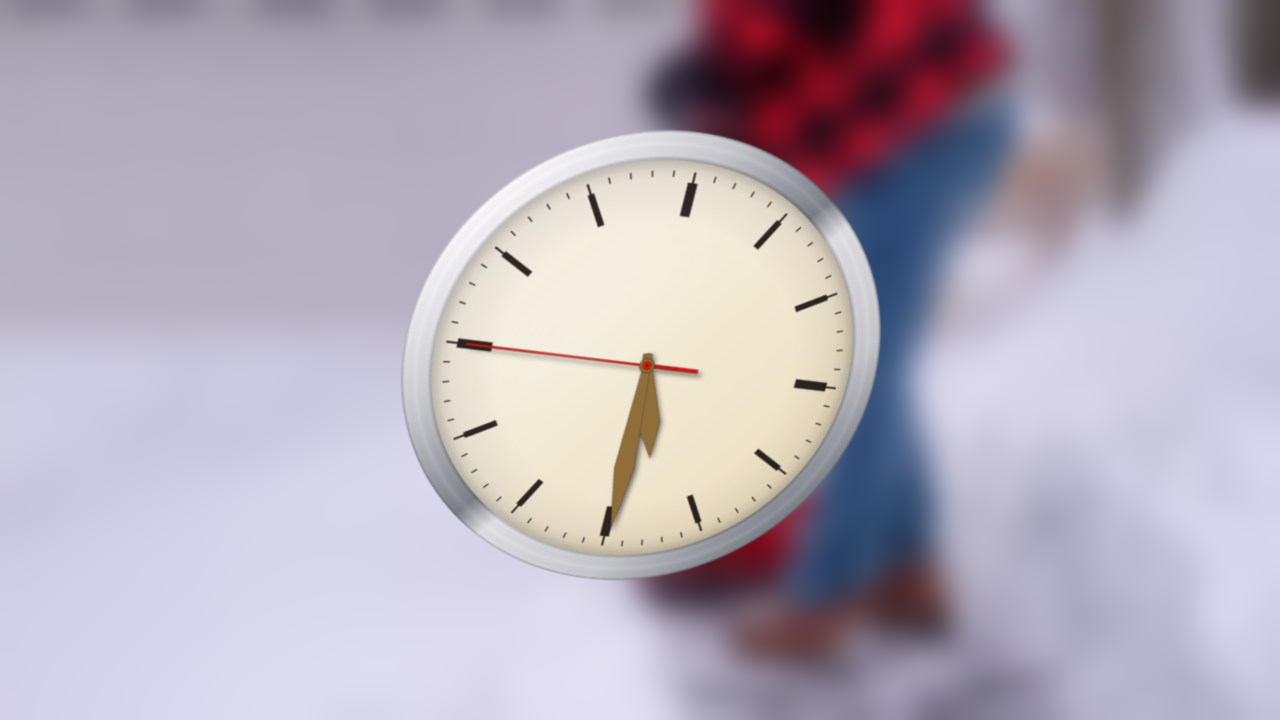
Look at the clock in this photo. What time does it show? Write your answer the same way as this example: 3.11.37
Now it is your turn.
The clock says 5.29.45
